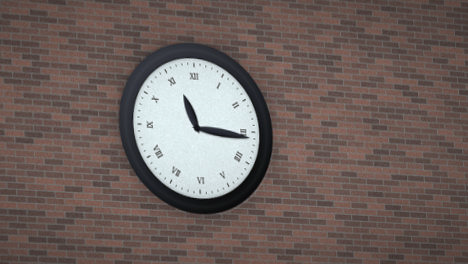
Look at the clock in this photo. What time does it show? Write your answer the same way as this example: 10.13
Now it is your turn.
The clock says 11.16
